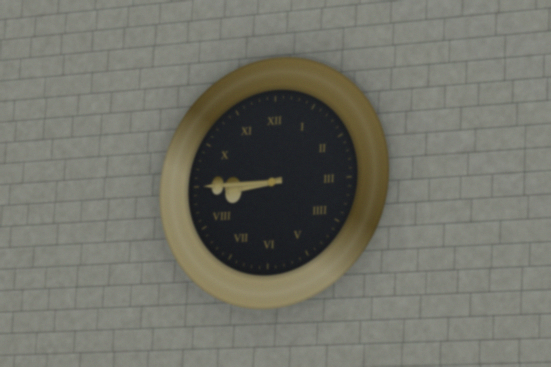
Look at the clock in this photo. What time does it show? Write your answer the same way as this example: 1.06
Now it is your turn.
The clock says 8.45
